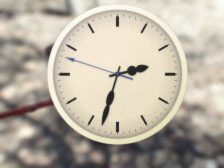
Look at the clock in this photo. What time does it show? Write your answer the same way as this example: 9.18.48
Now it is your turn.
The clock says 2.32.48
